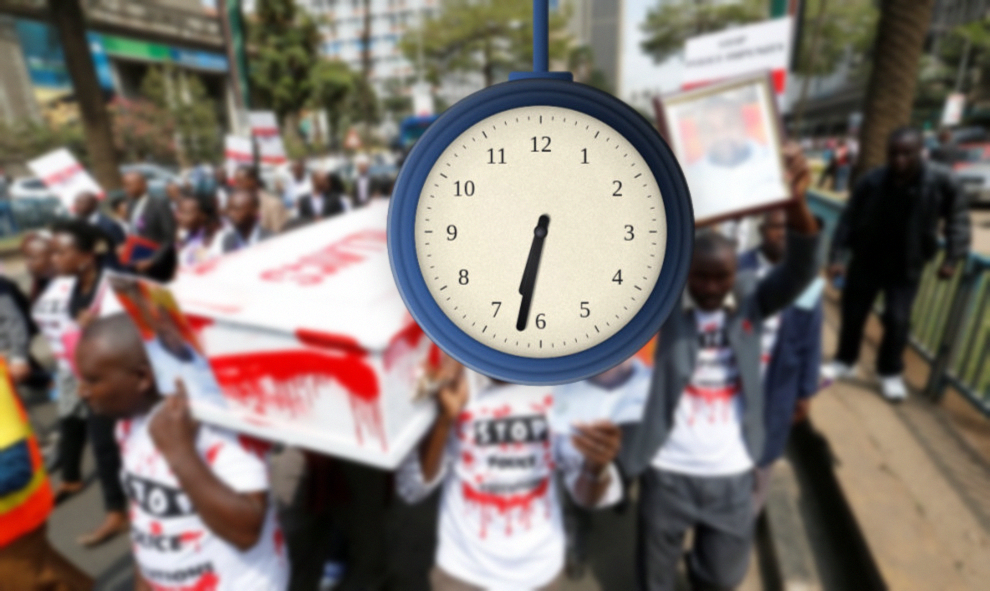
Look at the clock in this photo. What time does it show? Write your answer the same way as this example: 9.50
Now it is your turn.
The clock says 6.32
